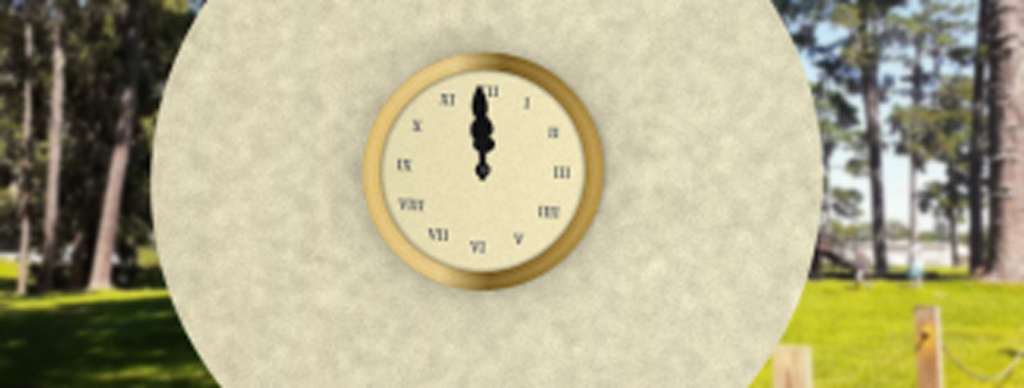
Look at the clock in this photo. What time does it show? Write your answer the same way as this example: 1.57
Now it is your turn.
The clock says 11.59
